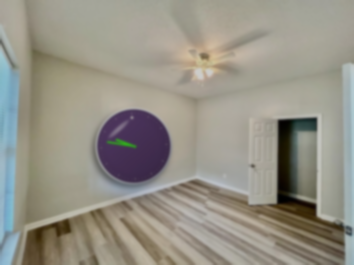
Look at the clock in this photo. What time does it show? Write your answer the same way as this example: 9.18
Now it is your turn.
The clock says 9.47
